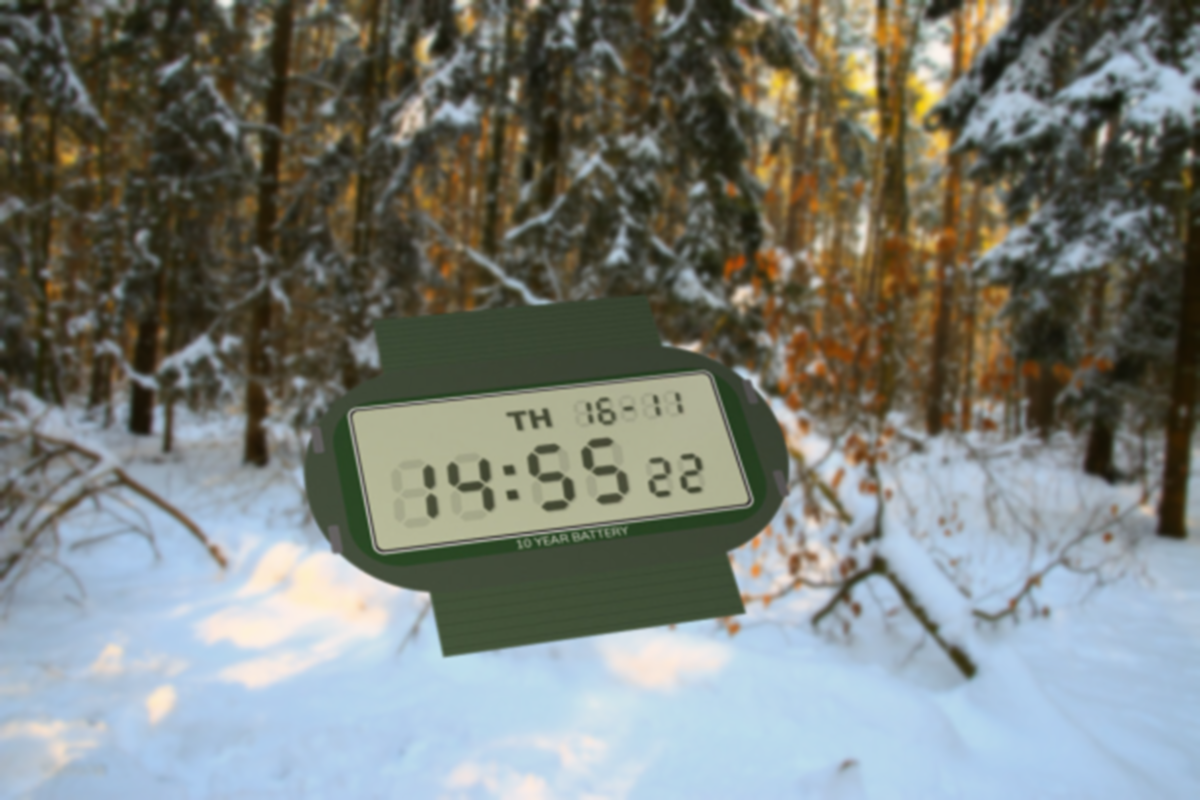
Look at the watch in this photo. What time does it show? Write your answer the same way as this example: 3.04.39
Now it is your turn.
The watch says 14.55.22
